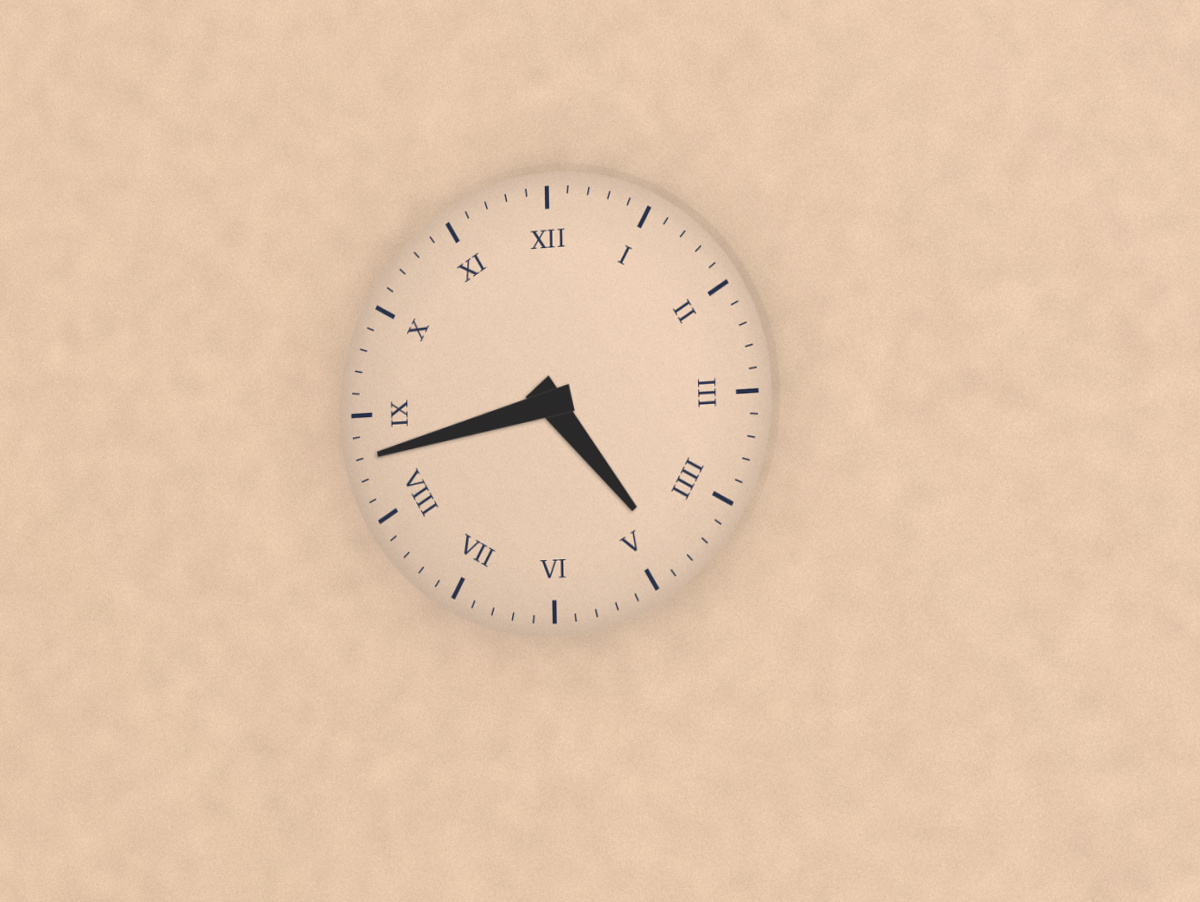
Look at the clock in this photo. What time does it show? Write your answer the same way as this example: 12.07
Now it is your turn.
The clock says 4.43
